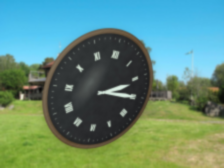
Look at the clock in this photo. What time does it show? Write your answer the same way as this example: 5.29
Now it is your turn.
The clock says 2.15
